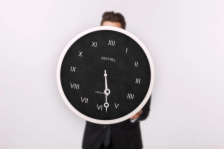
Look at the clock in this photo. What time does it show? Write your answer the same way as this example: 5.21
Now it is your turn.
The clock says 5.28
